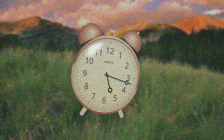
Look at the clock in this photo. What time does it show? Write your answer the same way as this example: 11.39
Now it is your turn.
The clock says 5.17
